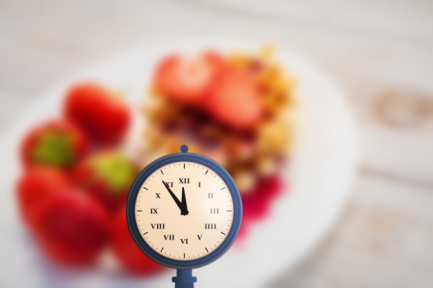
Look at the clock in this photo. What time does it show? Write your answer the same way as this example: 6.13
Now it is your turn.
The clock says 11.54
